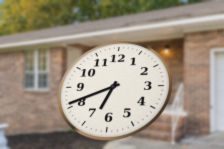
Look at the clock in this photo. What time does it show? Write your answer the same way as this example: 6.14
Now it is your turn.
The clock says 6.41
